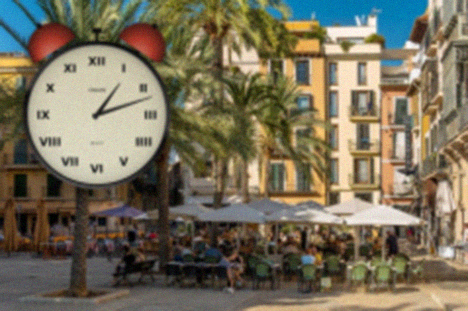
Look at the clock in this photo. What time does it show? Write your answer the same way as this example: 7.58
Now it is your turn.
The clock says 1.12
